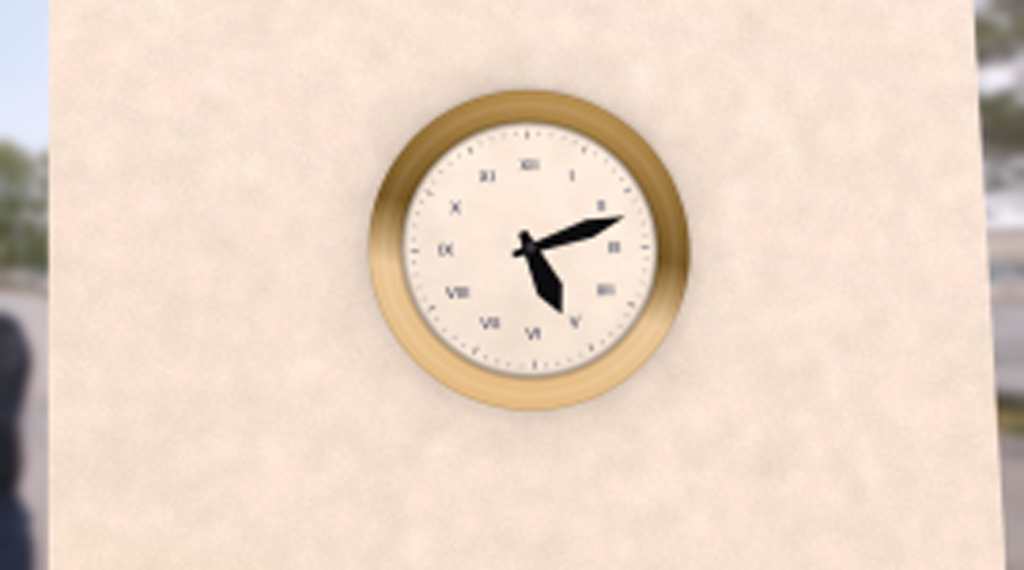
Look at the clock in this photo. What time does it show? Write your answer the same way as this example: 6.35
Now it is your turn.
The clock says 5.12
